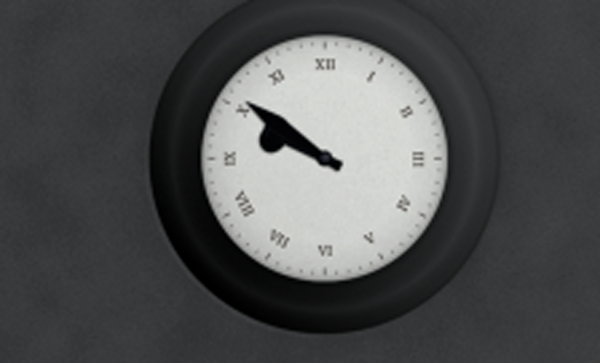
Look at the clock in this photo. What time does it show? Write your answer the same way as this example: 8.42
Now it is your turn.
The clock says 9.51
